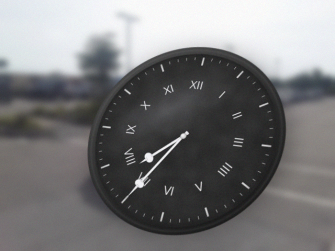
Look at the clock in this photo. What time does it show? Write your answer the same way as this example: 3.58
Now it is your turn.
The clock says 7.35
